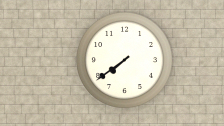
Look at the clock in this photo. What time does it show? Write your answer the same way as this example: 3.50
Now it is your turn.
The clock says 7.39
